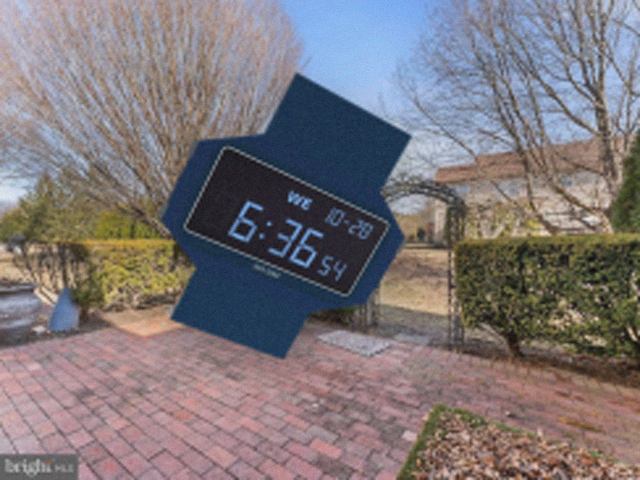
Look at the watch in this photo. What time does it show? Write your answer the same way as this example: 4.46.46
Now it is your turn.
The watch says 6.36.54
